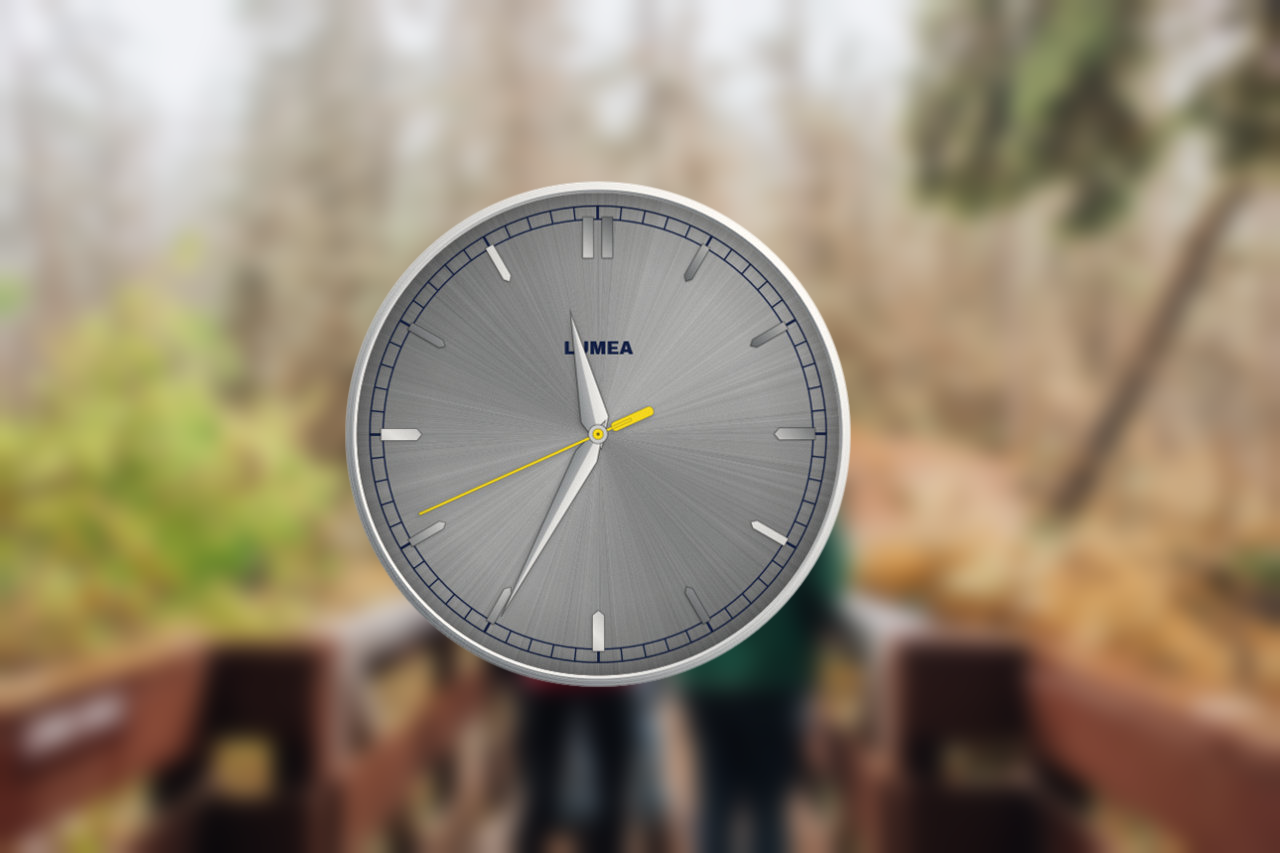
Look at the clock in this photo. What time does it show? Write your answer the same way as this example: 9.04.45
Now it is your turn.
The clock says 11.34.41
